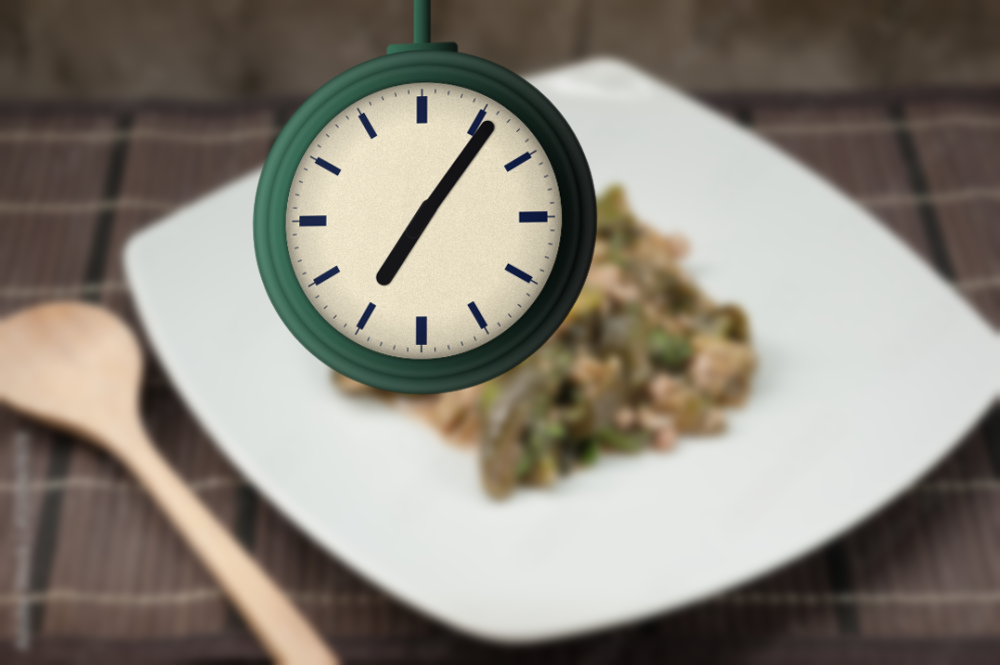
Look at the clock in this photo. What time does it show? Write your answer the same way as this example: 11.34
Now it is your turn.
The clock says 7.06
